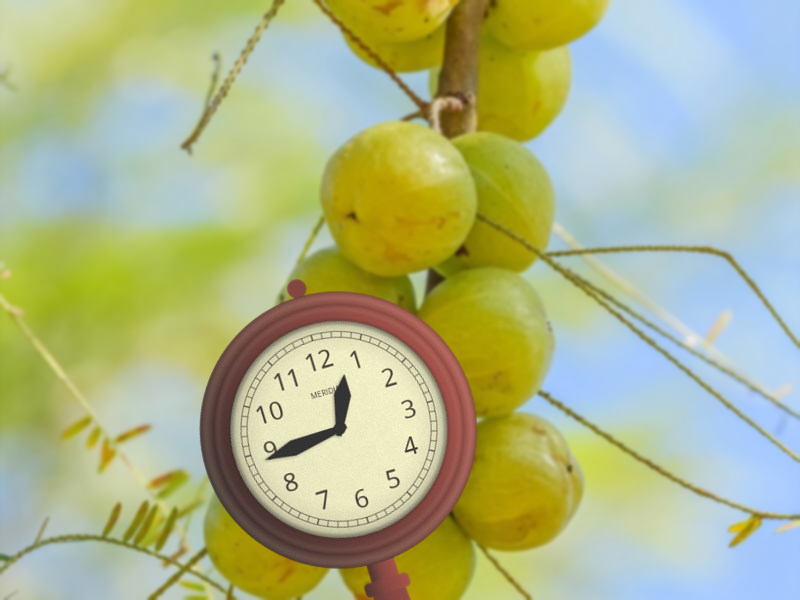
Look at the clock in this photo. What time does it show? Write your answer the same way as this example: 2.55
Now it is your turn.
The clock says 12.44
